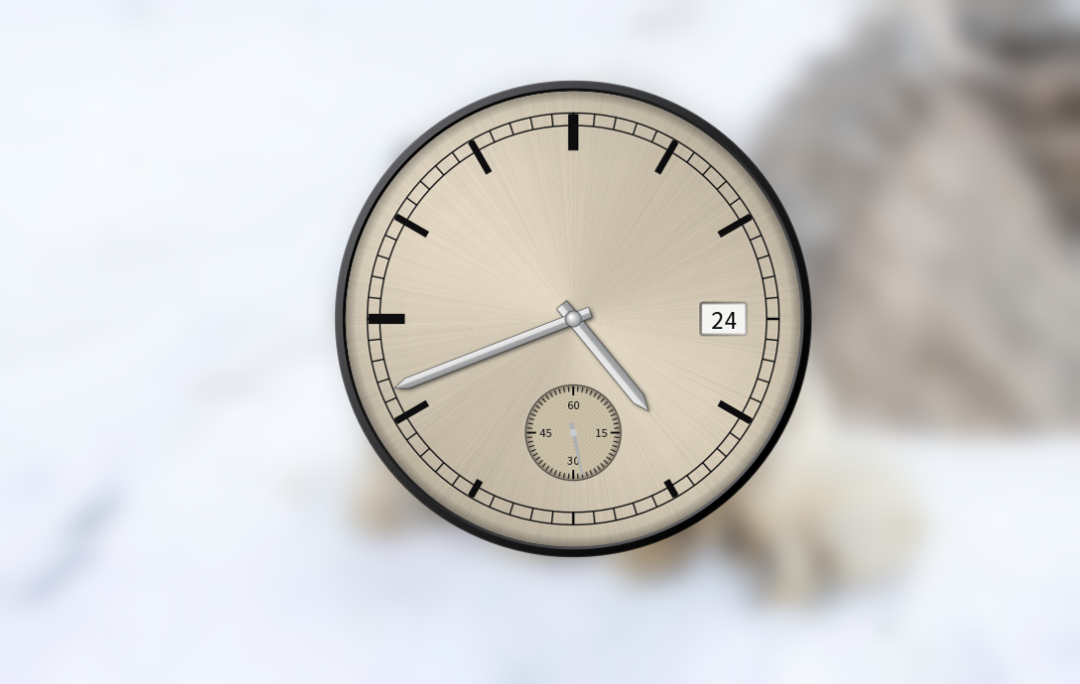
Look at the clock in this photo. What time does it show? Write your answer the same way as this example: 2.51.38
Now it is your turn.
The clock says 4.41.28
